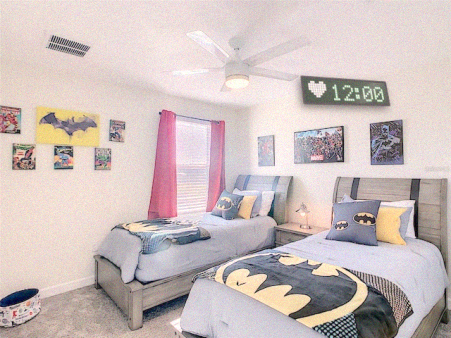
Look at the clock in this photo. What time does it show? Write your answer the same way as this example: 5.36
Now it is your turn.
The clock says 12.00
